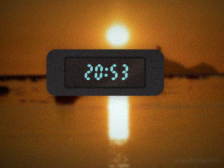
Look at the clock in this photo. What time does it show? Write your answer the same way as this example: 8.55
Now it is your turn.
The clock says 20.53
